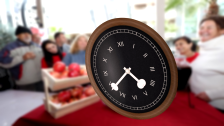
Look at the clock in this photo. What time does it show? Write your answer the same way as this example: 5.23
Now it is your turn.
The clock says 4.39
